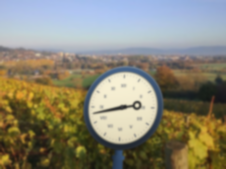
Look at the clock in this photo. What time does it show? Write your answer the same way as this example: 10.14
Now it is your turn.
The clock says 2.43
